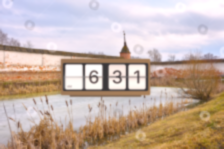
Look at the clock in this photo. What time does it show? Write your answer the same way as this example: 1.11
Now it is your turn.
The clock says 6.31
